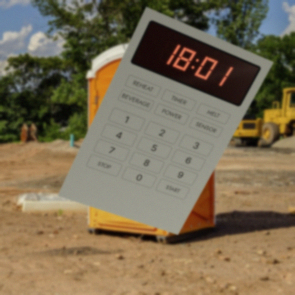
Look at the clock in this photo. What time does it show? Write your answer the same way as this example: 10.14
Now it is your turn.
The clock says 18.01
